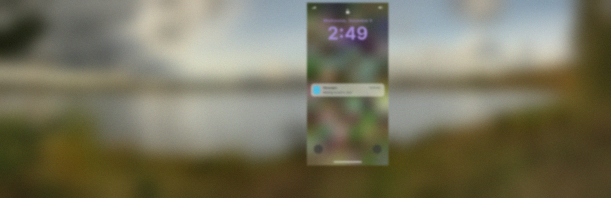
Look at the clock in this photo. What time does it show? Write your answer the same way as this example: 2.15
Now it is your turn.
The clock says 2.49
